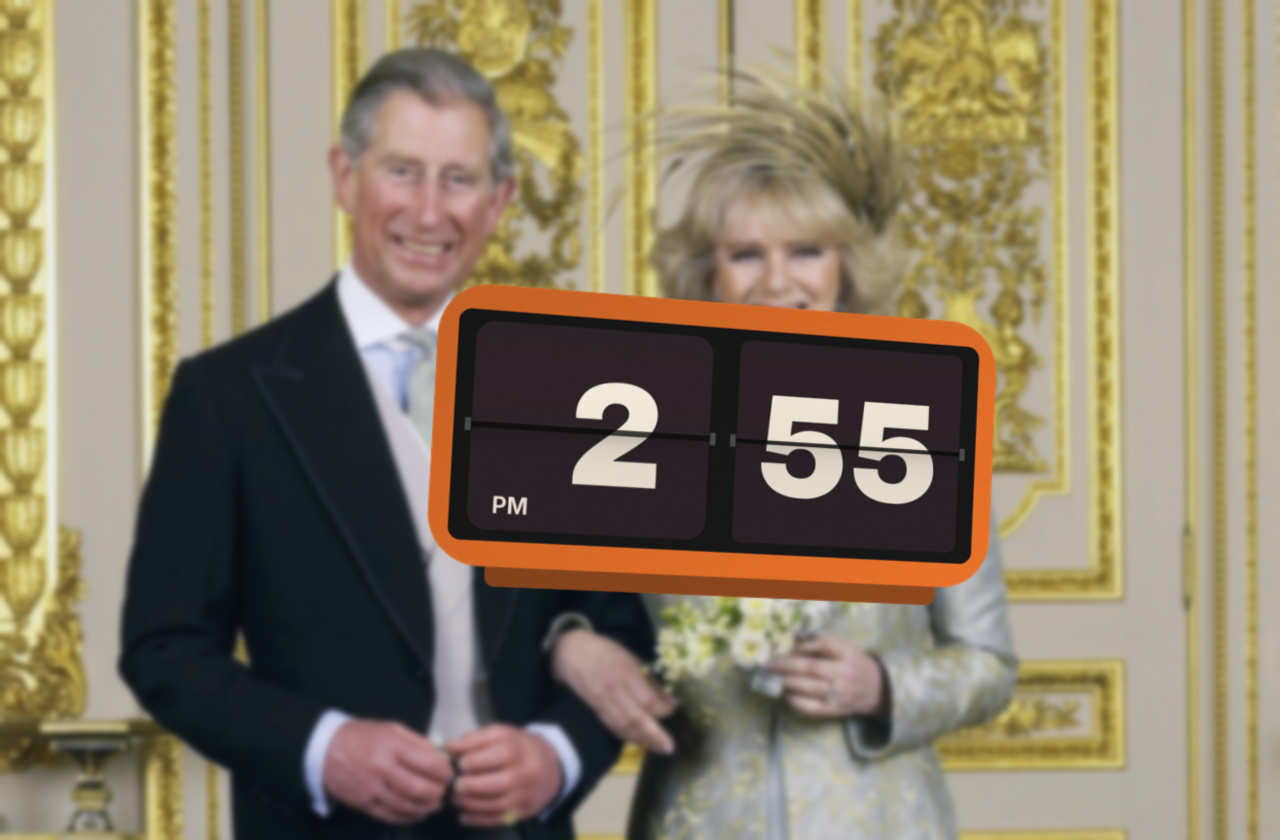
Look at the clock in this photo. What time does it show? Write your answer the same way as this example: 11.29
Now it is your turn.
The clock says 2.55
